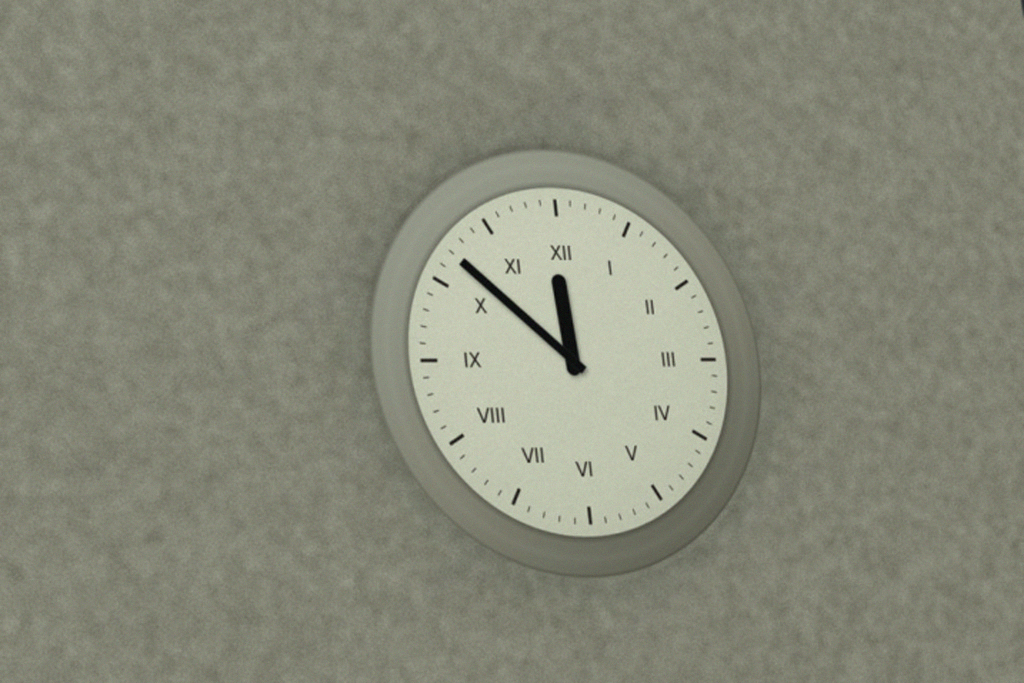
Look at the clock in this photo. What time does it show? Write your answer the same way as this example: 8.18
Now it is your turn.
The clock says 11.52
